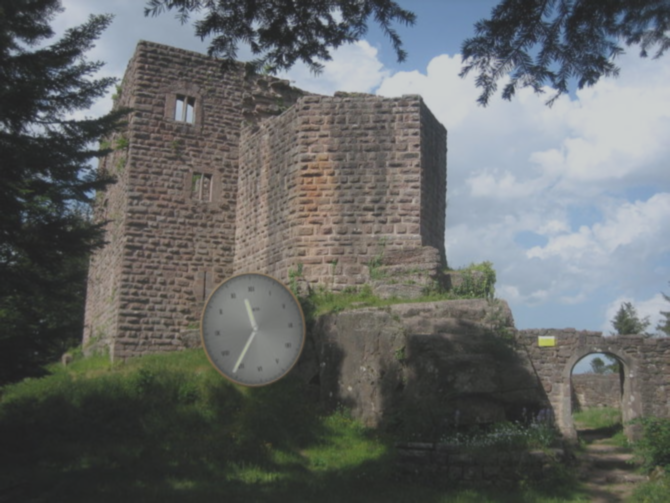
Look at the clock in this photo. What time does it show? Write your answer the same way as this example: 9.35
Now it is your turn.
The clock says 11.36
